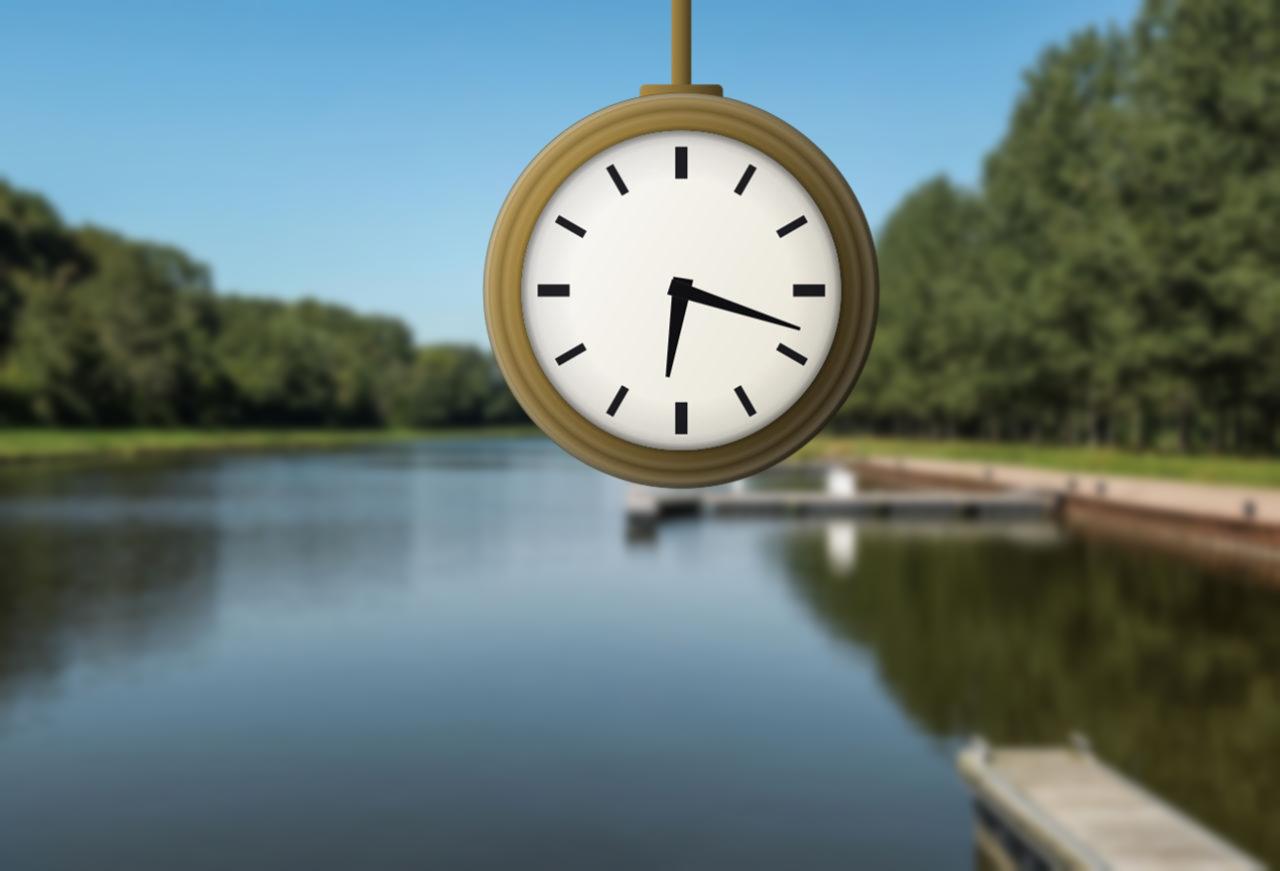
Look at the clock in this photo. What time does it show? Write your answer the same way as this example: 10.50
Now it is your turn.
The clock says 6.18
